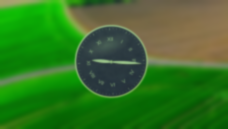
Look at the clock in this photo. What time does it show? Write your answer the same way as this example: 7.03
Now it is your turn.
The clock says 9.16
